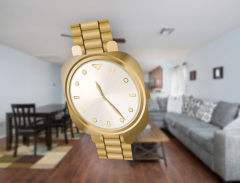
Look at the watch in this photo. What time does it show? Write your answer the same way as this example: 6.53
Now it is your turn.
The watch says 11.24
